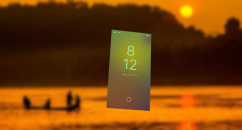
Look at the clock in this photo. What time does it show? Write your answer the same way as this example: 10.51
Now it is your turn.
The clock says 8.12
